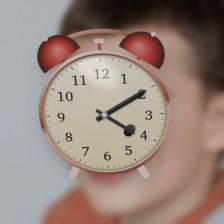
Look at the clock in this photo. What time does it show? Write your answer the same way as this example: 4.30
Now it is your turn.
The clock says 4.10
